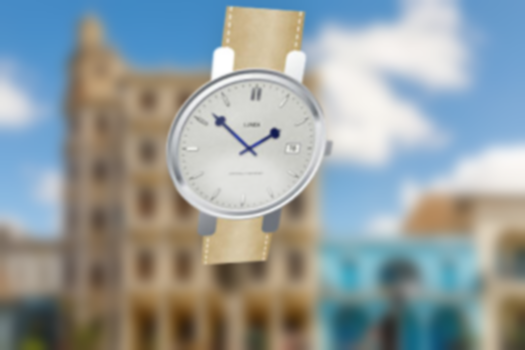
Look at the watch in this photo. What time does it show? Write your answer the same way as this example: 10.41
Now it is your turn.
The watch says 1.52
